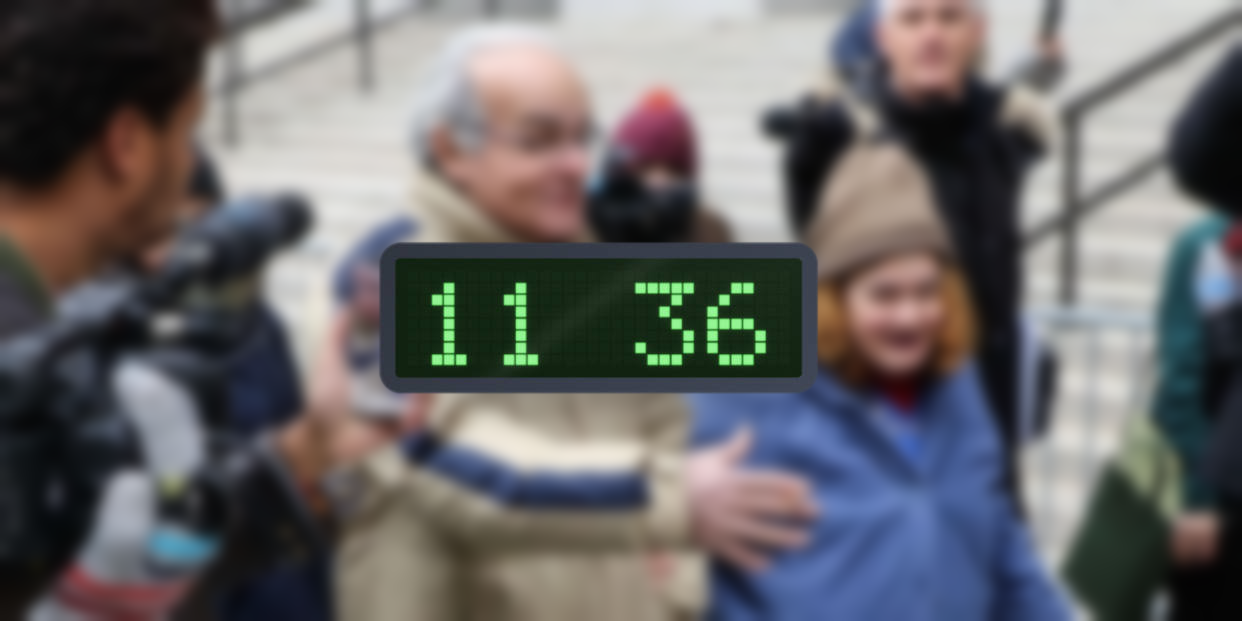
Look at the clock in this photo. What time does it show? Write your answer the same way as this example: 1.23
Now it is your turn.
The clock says 11.36
